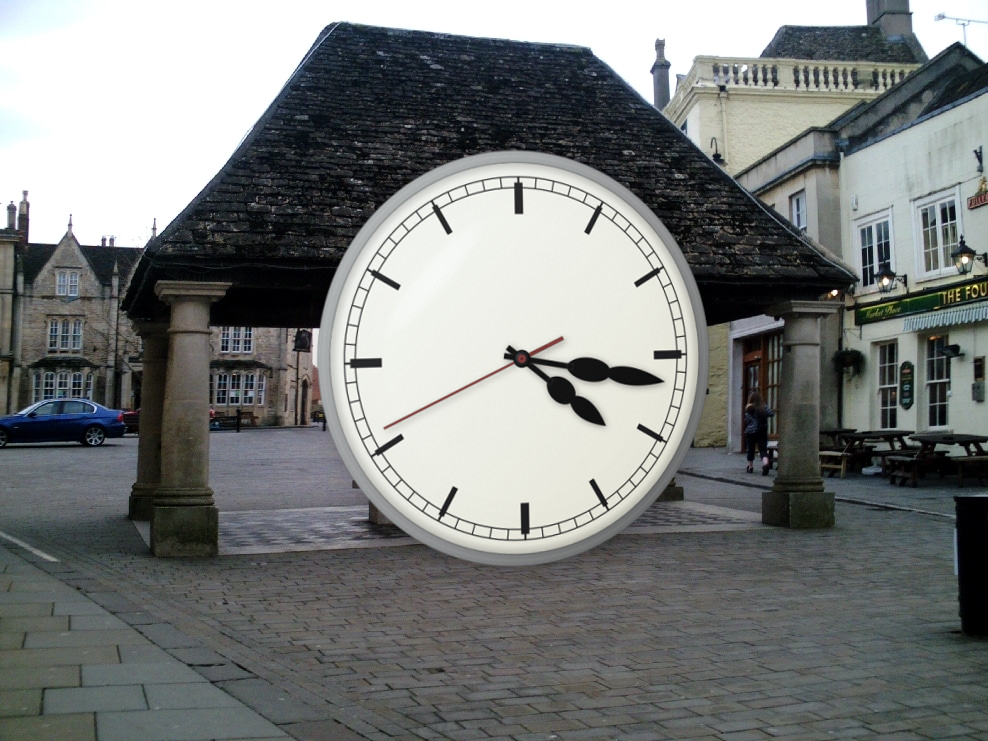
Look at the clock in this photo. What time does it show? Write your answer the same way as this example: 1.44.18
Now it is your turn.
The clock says 4.16.41
